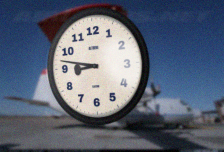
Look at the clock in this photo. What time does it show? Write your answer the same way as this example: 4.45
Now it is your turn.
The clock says 8.47
